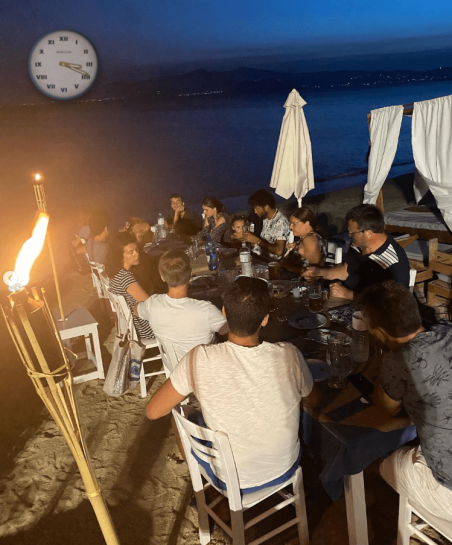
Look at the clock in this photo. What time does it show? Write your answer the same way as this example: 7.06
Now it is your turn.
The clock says 3.19
